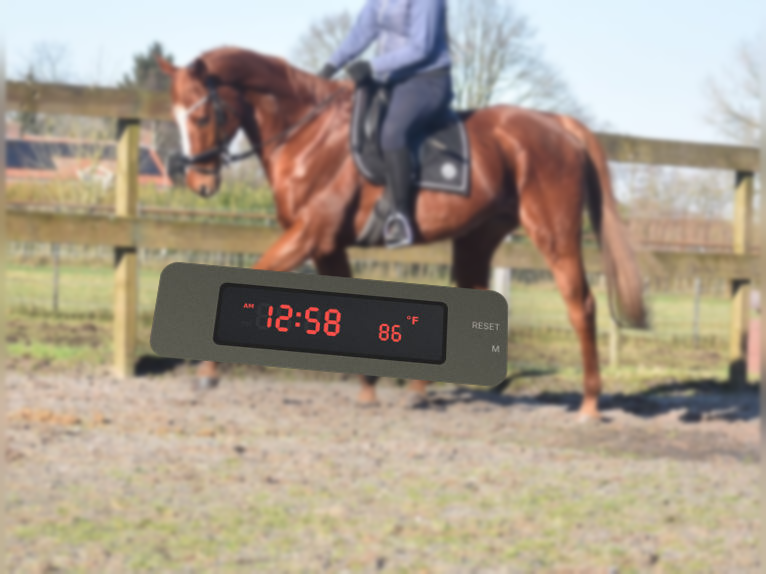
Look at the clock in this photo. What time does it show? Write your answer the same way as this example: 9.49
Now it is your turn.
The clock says 12.58
